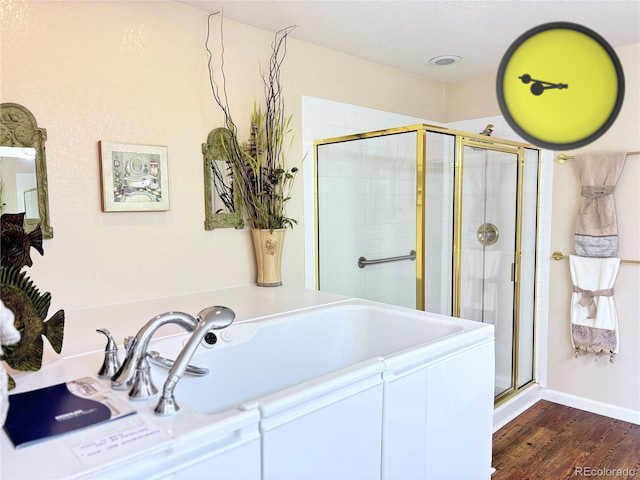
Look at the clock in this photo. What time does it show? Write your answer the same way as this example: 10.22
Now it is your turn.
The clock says 8.47
